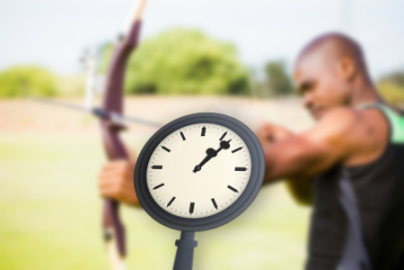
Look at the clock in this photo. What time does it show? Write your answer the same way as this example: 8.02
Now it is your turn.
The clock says 1.07
